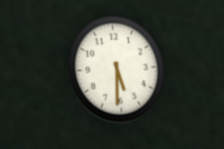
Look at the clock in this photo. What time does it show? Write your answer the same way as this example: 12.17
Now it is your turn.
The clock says 5.31
